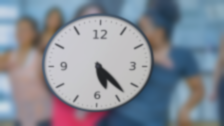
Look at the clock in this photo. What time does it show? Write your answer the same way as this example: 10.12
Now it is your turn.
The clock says 5.23
